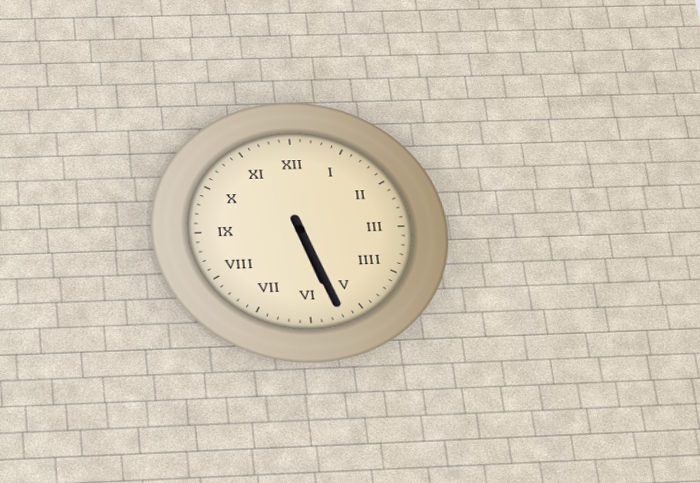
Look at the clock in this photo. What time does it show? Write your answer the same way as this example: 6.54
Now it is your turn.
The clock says 5.27
